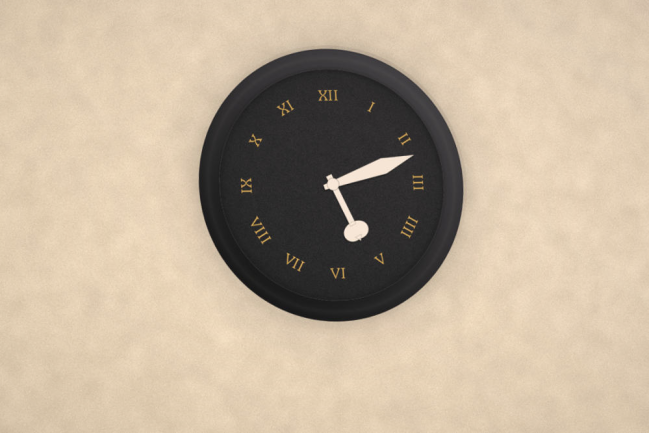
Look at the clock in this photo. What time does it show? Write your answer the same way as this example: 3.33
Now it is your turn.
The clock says 5.12
